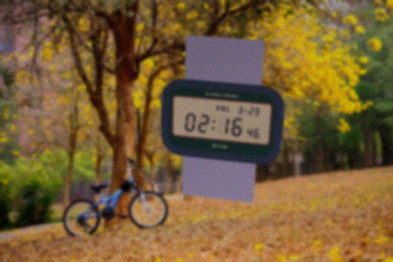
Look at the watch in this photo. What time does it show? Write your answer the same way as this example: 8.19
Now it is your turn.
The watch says 2.16
